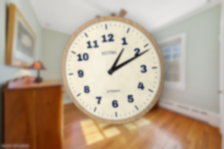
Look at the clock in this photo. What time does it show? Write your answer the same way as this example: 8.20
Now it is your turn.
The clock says 1.11
